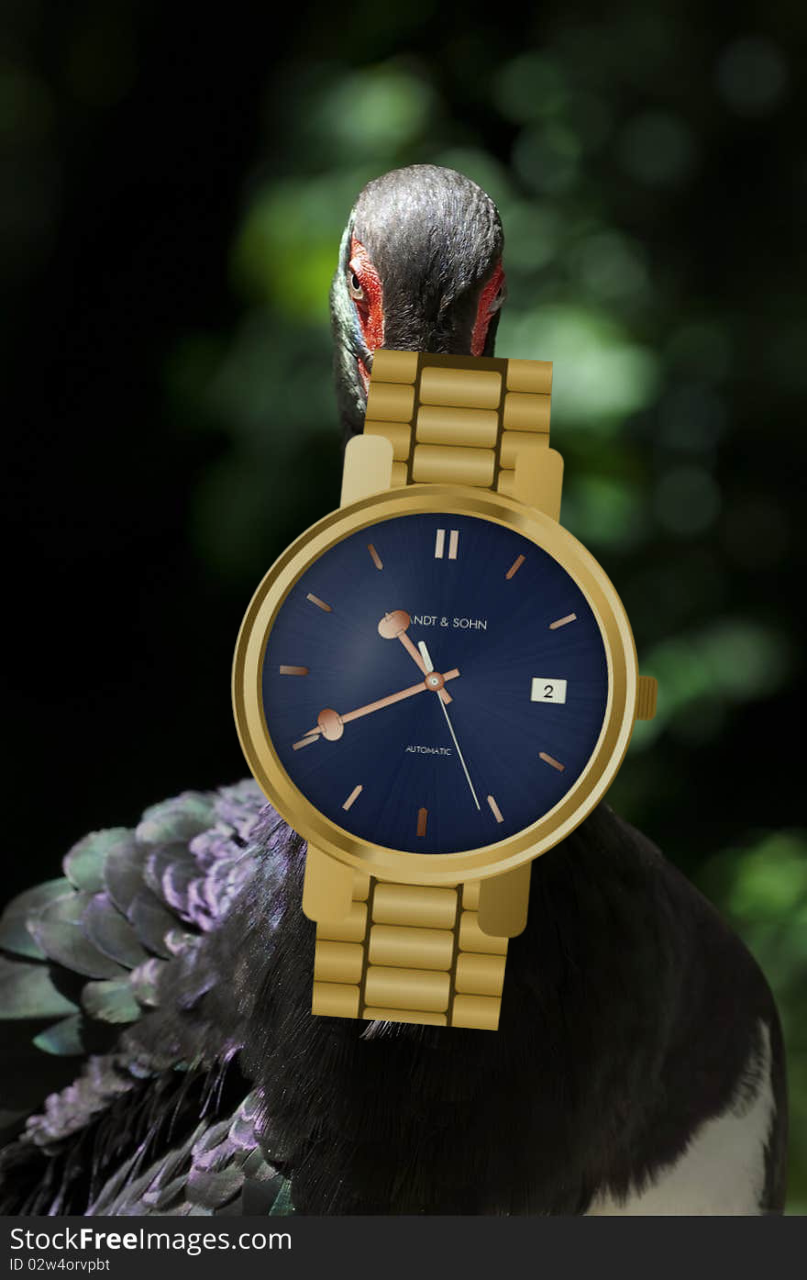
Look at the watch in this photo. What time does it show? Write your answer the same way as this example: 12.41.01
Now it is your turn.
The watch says 10.40.26
